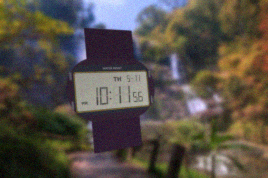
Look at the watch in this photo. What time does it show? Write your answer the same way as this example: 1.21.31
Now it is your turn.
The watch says 10.11.56
